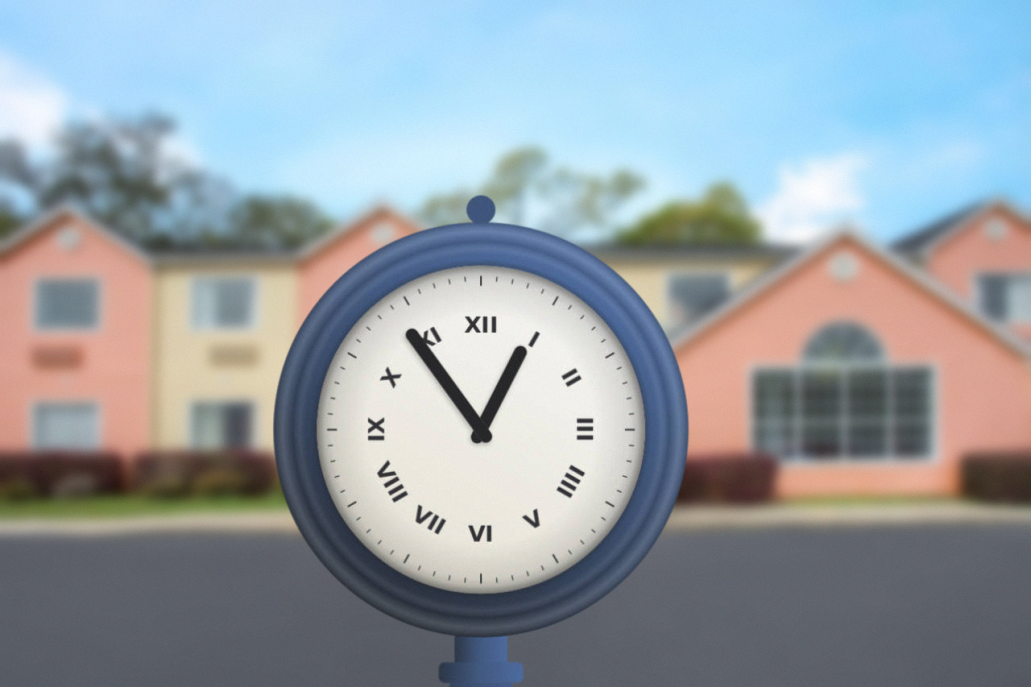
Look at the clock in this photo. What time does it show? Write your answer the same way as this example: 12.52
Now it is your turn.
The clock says 12.54
